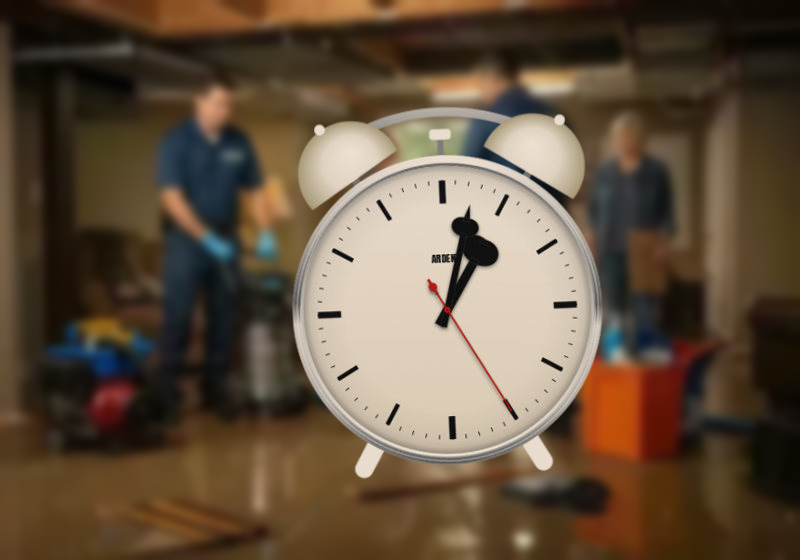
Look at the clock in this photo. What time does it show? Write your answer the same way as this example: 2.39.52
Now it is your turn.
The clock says 1.02.25
